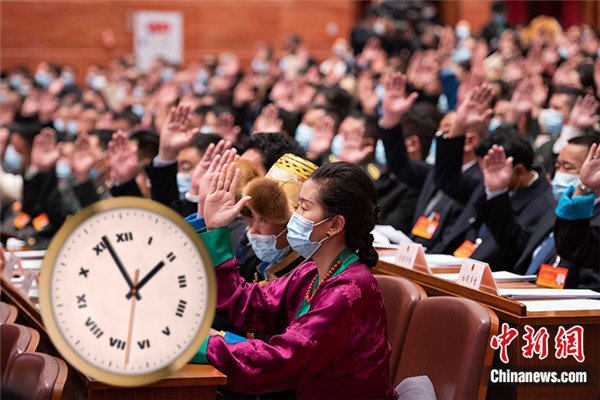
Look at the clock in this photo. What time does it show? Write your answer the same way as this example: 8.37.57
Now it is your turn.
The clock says 1.56.33
